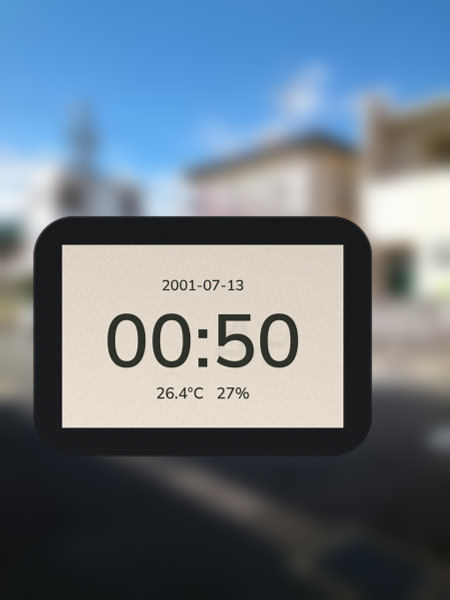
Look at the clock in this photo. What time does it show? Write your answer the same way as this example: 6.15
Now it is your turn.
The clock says 0.50
